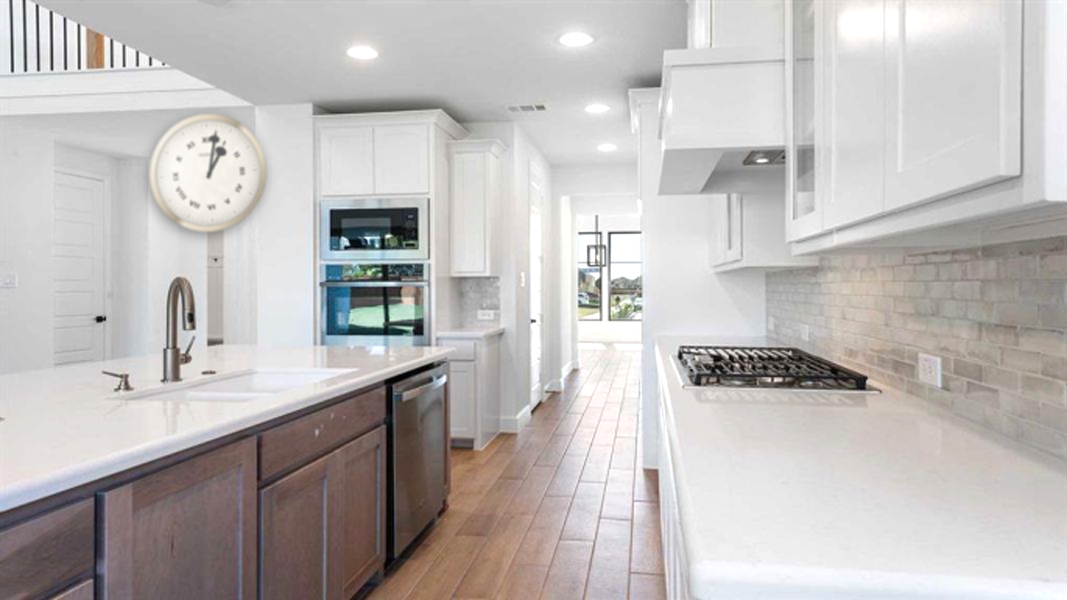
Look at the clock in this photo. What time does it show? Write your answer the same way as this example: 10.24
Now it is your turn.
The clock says 1.02
